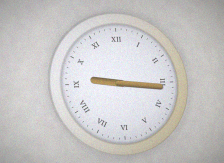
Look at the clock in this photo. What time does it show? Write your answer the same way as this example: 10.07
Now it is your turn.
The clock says 9.16
